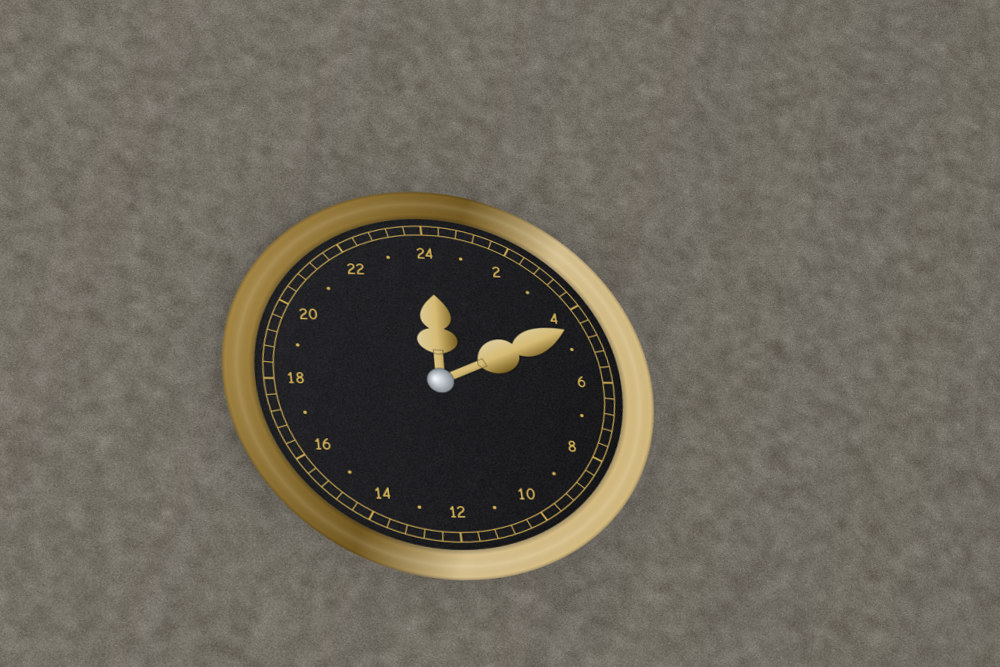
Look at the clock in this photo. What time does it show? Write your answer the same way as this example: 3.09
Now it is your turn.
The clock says 0.11
